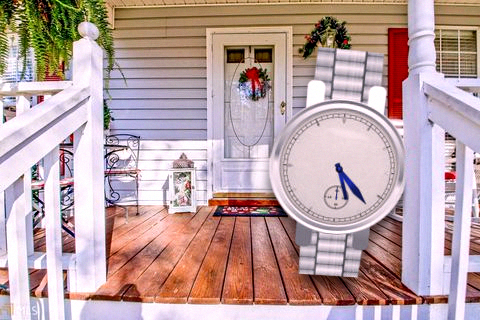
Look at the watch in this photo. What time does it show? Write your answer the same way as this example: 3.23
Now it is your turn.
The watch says 5.23
